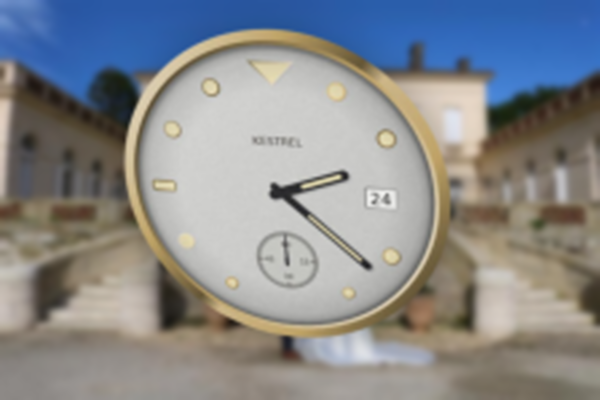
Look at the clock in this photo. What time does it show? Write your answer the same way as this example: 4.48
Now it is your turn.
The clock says 2.22
